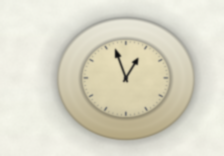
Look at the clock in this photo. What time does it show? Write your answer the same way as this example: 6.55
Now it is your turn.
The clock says 12.57
